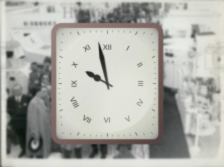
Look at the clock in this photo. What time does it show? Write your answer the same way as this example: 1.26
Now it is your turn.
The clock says 9.58
